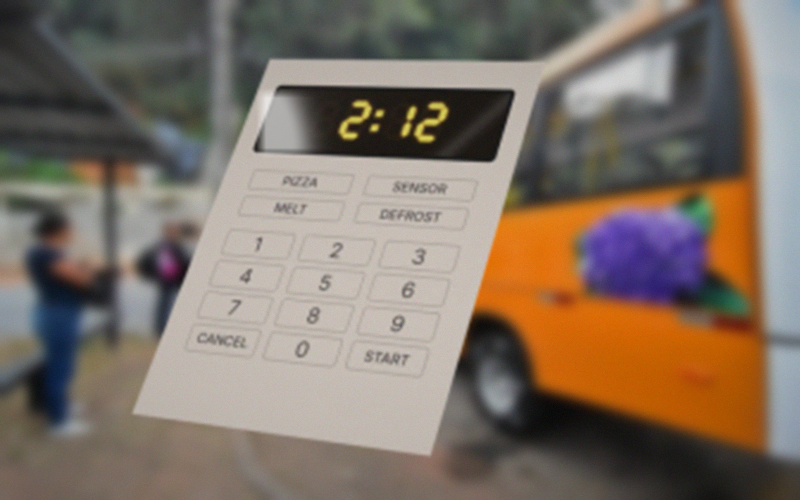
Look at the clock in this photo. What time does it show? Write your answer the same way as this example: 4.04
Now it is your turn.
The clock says 2.12
